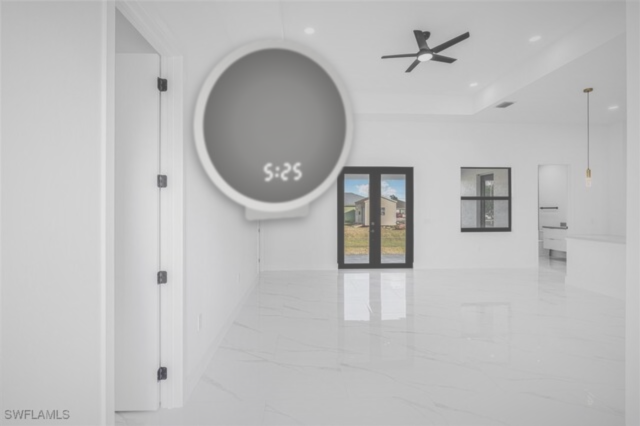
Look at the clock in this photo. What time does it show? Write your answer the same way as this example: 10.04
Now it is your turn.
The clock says 5.25
